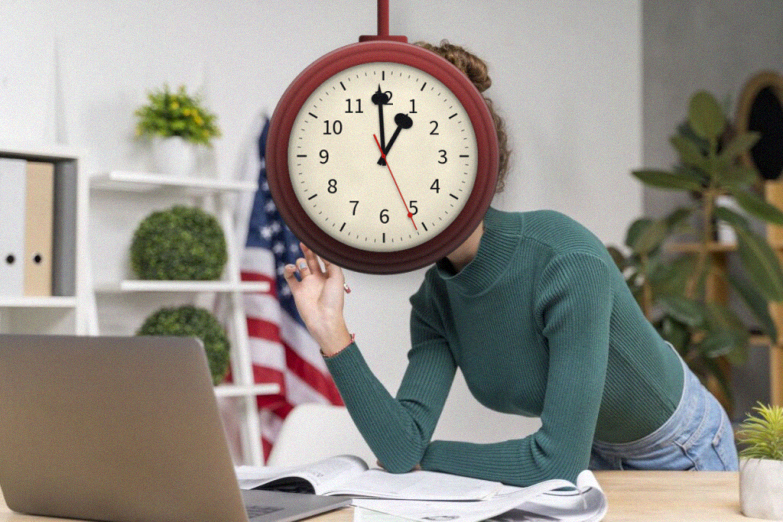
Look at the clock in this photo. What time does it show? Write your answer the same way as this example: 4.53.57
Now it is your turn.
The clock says 12.59.26
